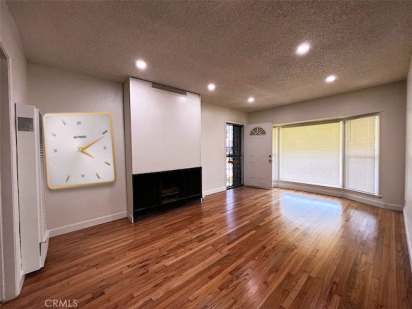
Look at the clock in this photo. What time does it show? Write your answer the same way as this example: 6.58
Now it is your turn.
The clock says 4.11
